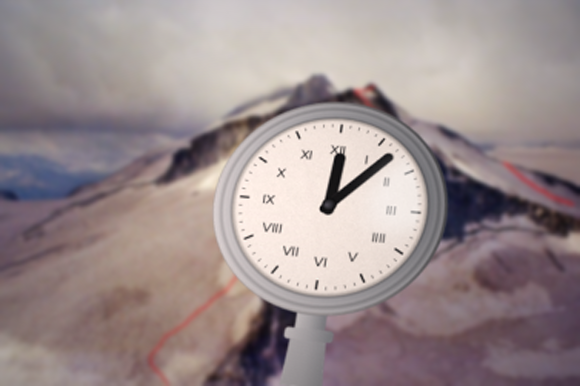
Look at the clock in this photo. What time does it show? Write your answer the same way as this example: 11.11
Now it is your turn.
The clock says 12.07
